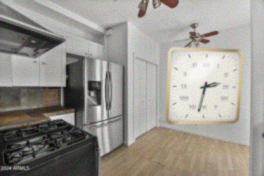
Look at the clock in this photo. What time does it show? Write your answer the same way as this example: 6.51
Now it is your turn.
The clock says 2.32
